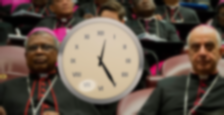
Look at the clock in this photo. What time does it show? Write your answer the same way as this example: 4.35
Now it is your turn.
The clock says 12.25
